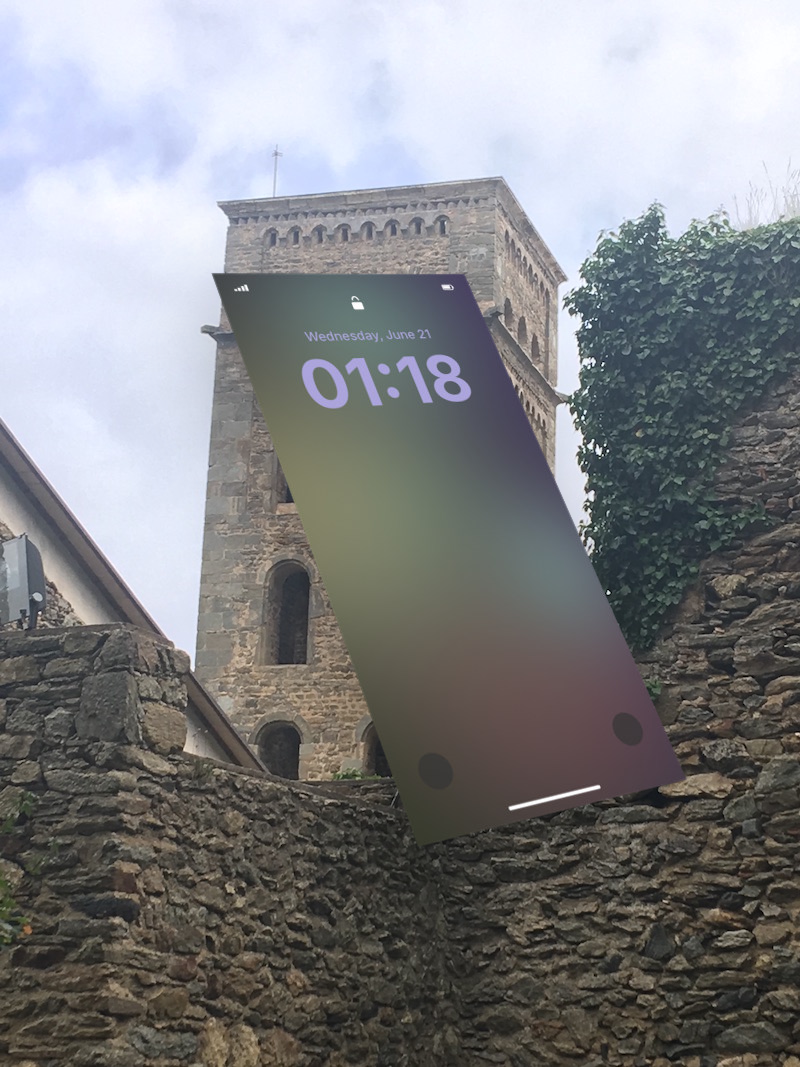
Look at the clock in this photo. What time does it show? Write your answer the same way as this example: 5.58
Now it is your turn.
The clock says 1.18
